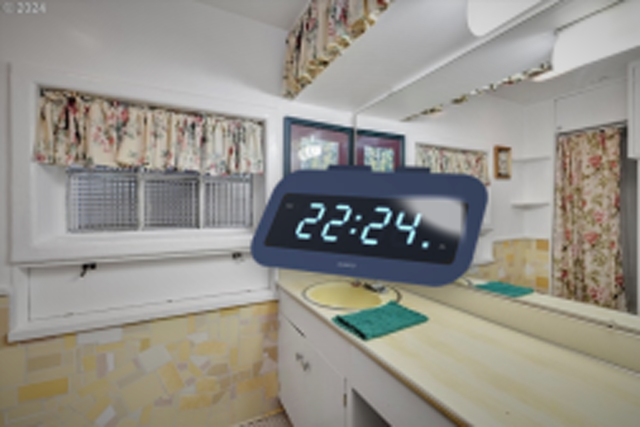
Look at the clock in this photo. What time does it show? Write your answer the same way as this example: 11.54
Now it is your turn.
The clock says 22.24
